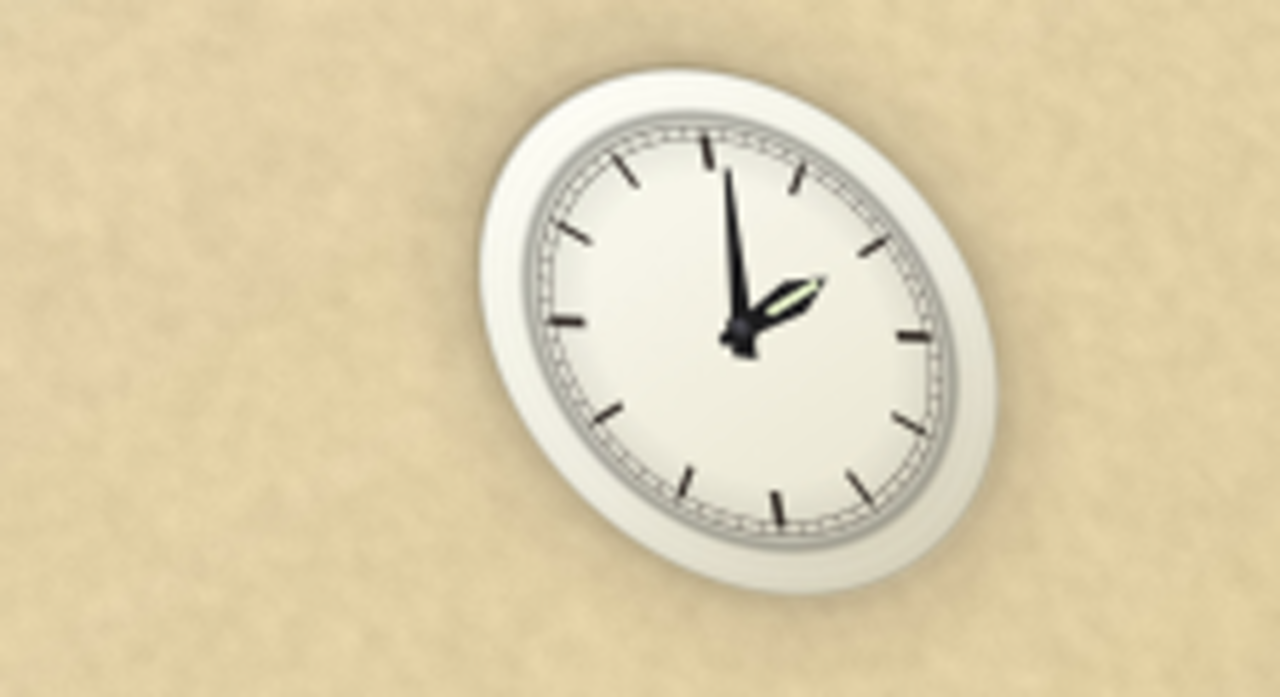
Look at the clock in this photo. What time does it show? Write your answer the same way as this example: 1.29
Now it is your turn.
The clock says 2.01
